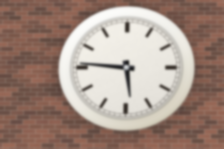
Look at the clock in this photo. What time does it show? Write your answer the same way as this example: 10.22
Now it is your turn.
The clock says 5.46
